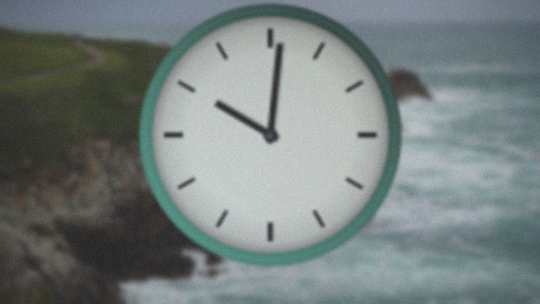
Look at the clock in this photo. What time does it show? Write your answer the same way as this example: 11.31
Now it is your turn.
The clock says 10.01
